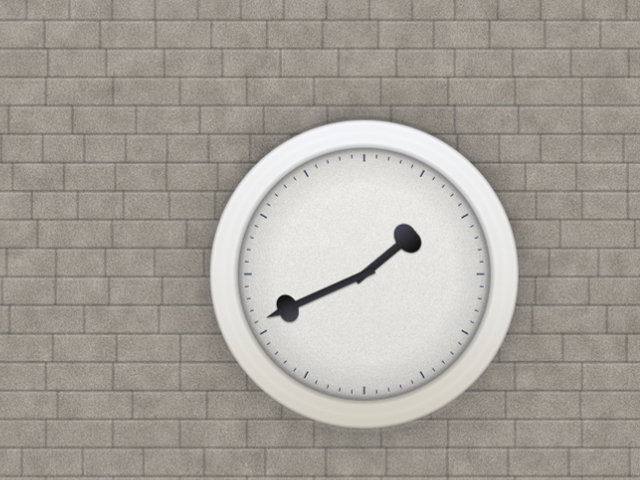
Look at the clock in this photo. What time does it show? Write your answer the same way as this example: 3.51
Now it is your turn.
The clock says 1.41
